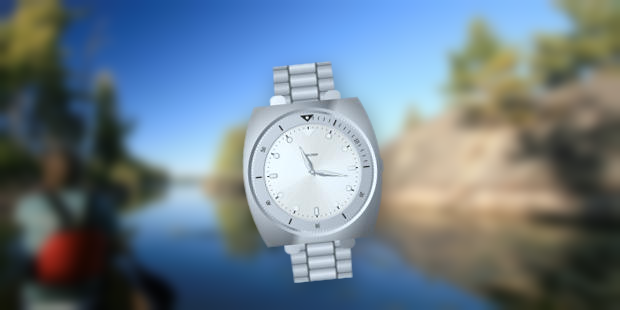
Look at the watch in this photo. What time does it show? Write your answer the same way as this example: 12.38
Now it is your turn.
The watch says 11.17
